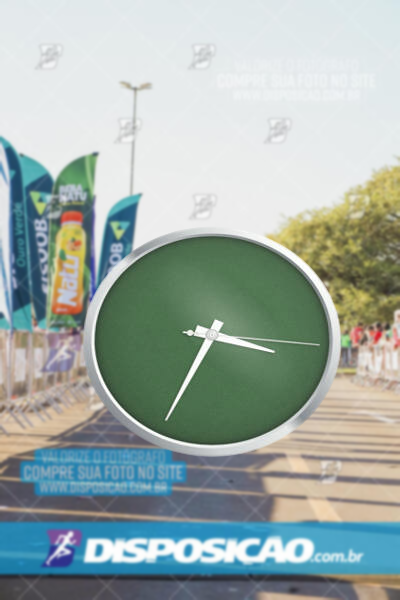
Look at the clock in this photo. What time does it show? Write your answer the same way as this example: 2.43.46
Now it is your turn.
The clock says 3.34.16
